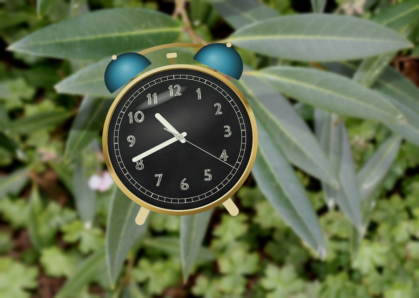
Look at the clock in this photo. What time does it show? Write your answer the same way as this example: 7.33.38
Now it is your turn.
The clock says 10.41.21
